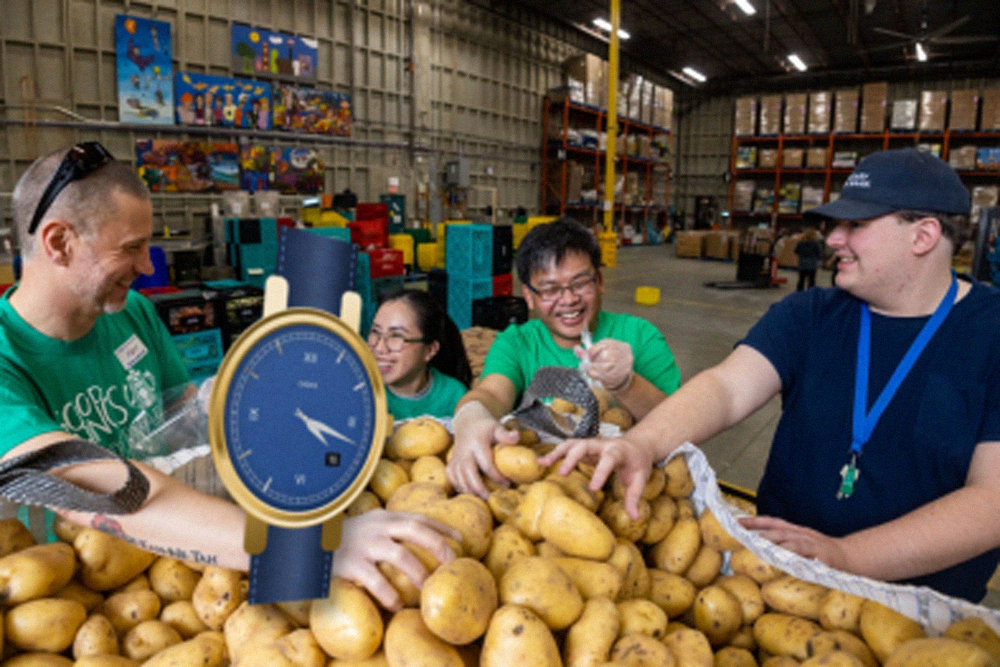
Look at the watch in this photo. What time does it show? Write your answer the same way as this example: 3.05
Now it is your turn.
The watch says 4.18
